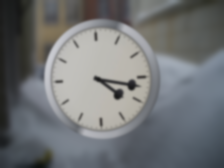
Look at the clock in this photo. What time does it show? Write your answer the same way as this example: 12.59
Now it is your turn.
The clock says 4.17
